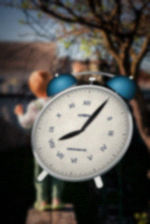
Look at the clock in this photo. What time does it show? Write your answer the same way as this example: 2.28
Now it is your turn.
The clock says 8.05
